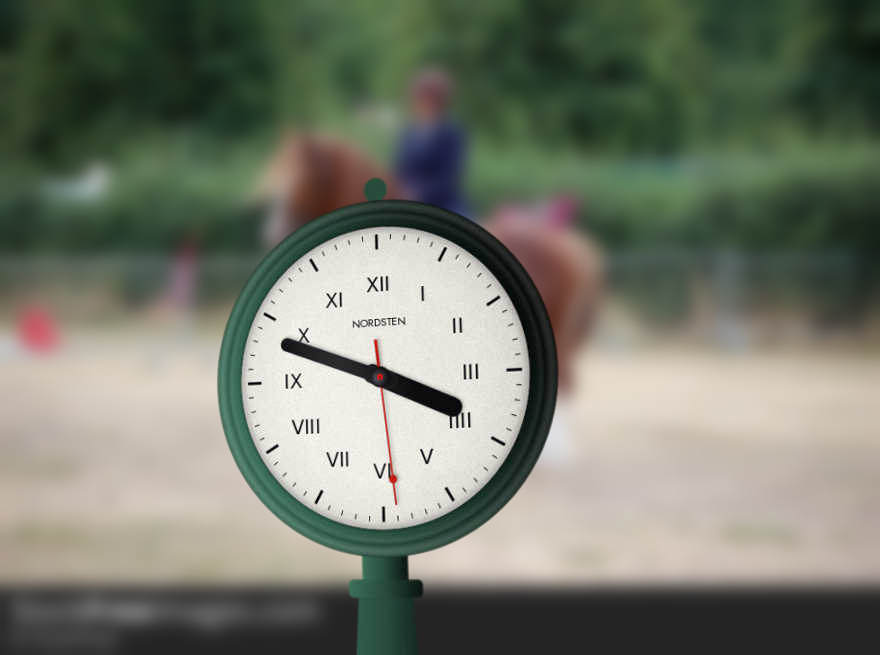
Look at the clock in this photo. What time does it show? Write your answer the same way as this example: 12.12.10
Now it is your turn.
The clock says 3.48.29
